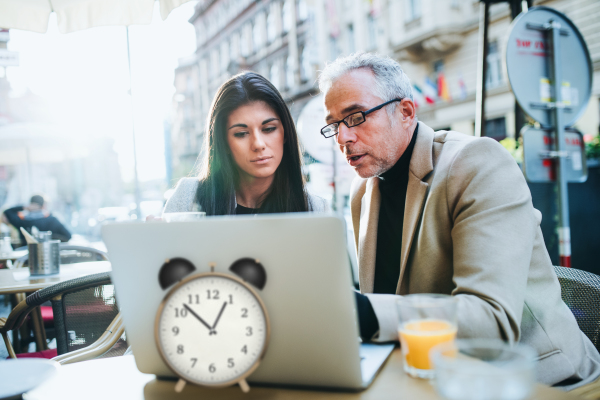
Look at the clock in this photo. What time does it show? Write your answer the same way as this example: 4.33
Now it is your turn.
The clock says 12.52
